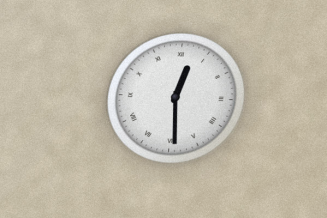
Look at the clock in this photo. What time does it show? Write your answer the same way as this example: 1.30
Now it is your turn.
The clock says 12.29
